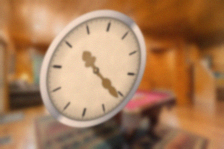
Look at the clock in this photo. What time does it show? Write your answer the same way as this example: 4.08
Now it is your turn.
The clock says 10.21
